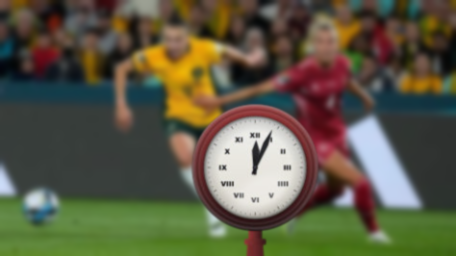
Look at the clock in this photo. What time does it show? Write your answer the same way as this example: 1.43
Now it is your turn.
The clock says 12.04
